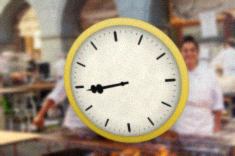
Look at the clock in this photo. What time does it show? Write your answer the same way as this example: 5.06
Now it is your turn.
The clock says 8.44
